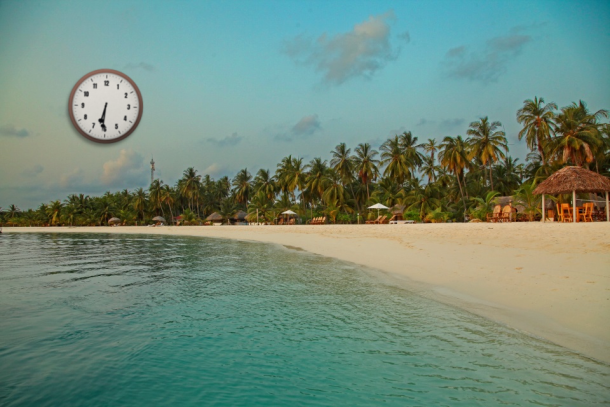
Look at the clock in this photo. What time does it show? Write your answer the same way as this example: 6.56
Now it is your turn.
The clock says 6.31
